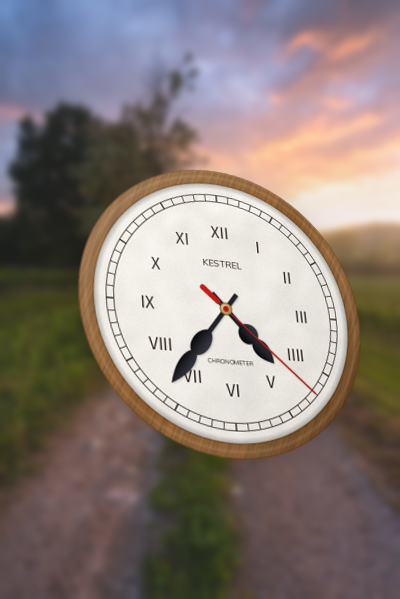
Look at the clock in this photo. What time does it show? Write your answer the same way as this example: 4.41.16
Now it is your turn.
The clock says 4.36.22
